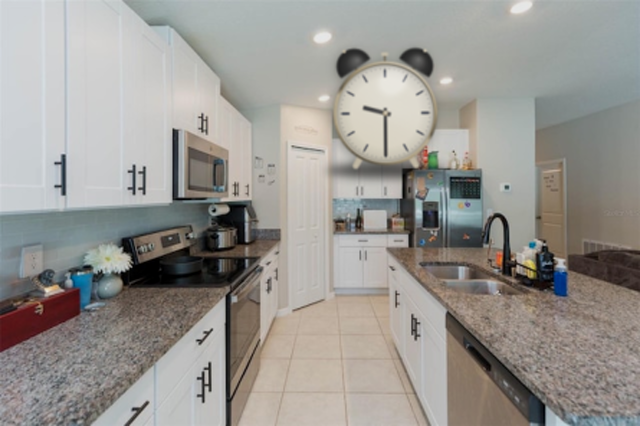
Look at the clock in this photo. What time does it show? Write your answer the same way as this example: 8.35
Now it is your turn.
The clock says 9.30
